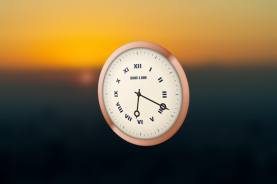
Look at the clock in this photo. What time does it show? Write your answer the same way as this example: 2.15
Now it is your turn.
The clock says 6.19
